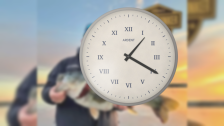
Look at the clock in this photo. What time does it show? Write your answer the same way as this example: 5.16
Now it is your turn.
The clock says 1.20
